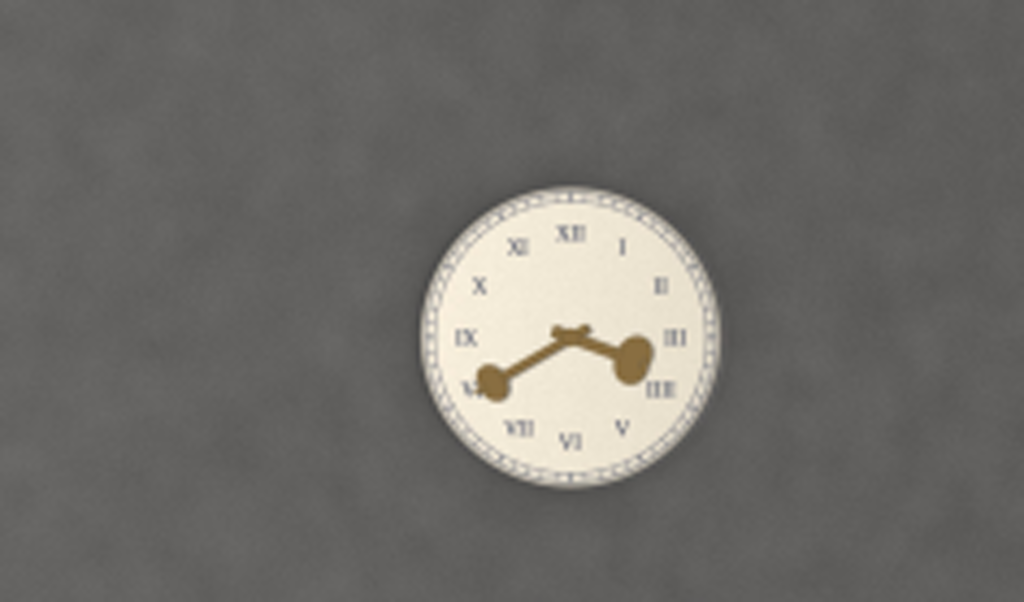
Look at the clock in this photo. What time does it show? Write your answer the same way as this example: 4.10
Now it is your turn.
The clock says 3.40
